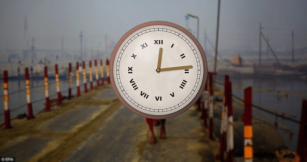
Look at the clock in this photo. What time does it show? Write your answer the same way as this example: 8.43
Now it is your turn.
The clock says 12.14
